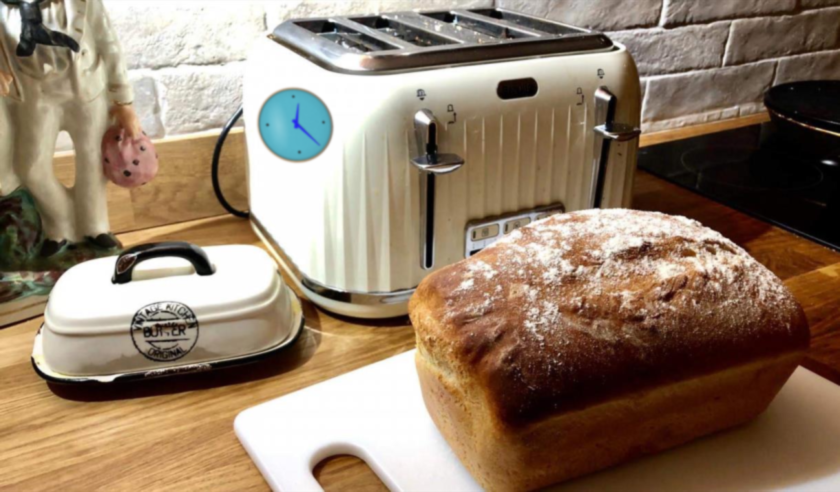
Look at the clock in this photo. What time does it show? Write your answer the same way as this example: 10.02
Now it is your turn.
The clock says 12.23
